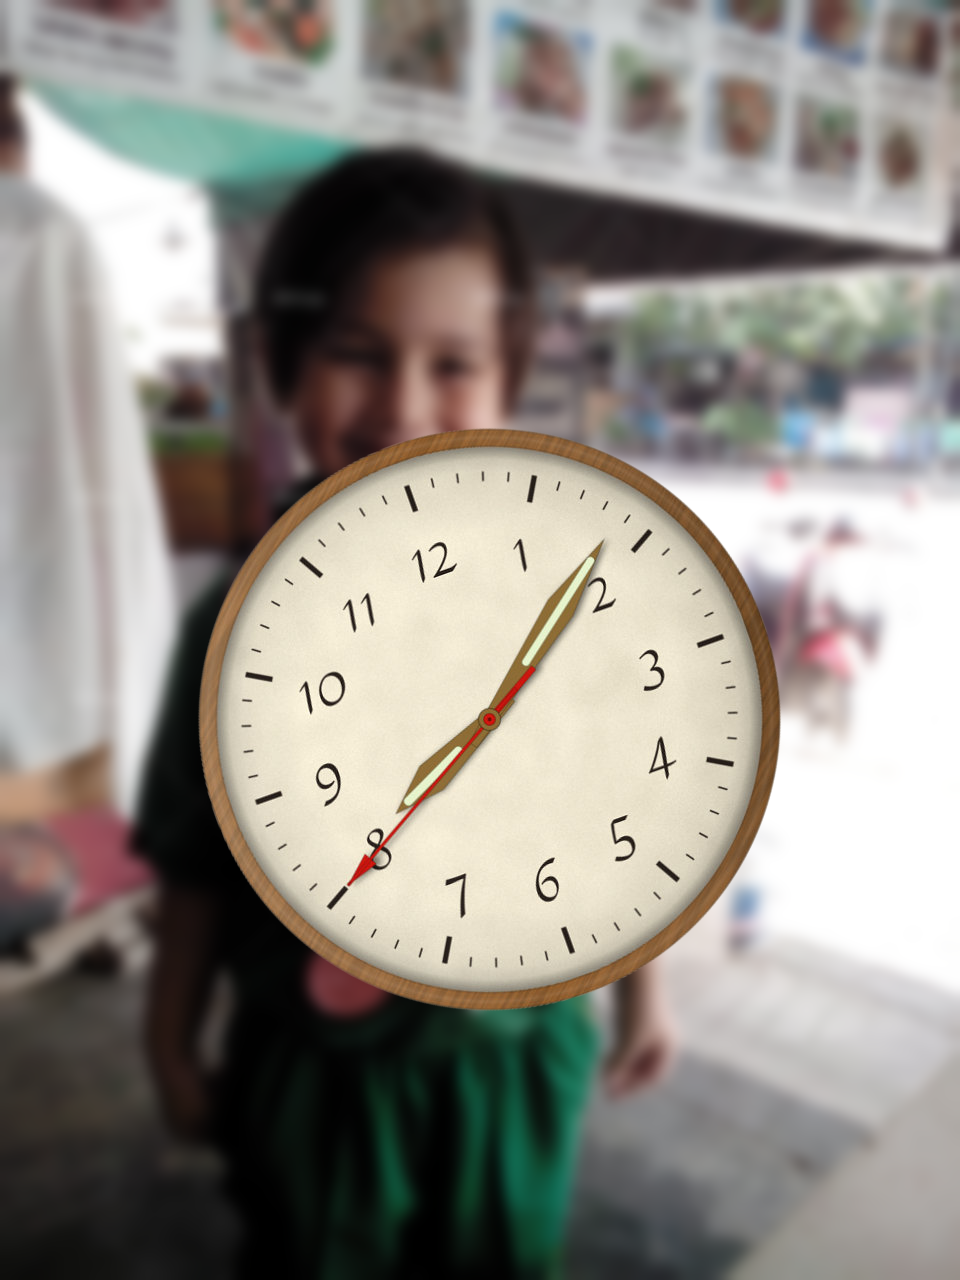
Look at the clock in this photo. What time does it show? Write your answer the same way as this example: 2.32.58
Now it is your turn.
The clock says 8.08.40
